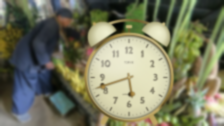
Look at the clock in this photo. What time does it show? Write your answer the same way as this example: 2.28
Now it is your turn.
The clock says 5.42
